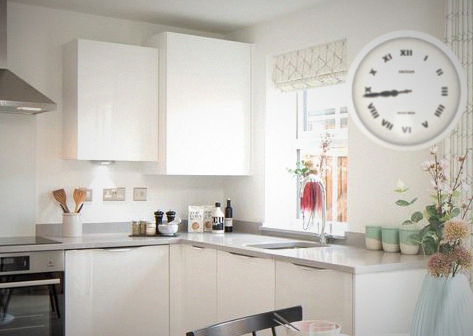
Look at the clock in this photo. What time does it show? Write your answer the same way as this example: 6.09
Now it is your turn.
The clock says 8.44
